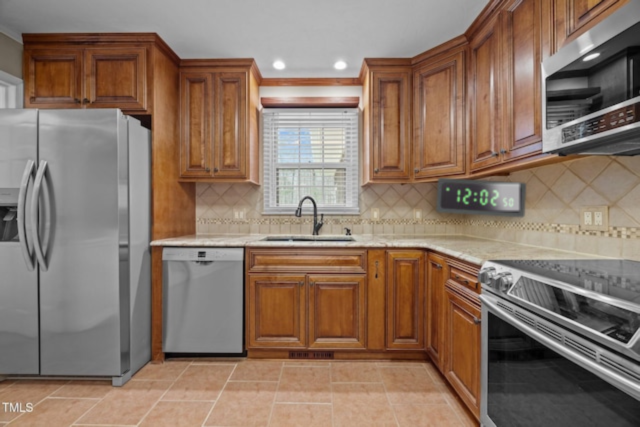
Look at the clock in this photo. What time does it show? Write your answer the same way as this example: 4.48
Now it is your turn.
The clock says 12.02
